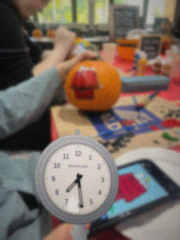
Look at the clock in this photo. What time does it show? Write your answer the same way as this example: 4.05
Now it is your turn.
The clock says 7.29
